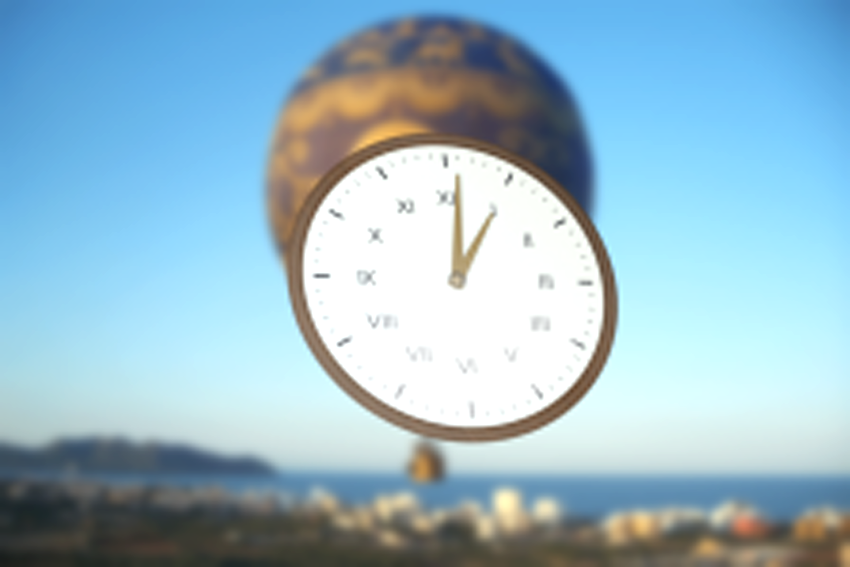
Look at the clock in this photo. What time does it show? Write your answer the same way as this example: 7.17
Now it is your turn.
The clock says 1.01
